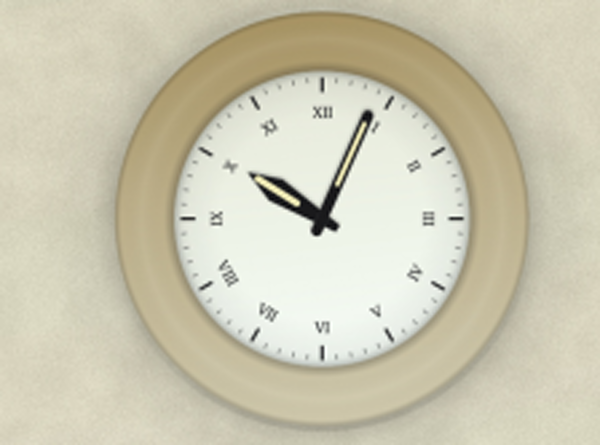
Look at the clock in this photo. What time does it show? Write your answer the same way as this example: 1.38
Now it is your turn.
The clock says 10.04
